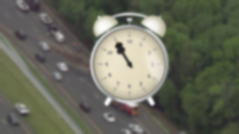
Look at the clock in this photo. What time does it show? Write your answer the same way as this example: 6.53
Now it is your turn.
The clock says 10.55
